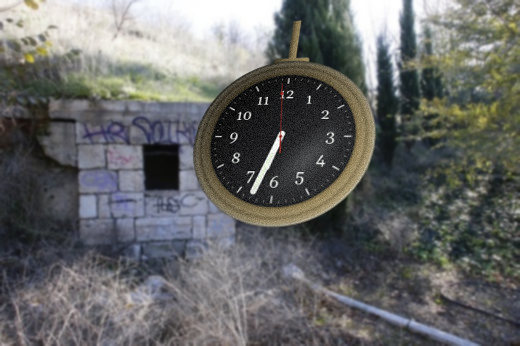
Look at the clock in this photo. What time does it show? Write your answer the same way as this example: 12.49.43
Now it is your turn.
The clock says 6.32.59
